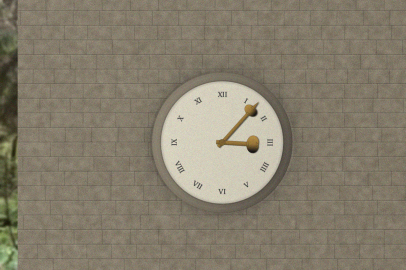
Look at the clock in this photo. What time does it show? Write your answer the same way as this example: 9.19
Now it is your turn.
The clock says 3.07
